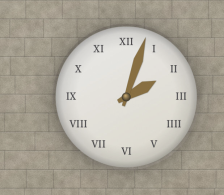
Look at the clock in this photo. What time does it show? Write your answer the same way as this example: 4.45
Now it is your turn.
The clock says 2.03
